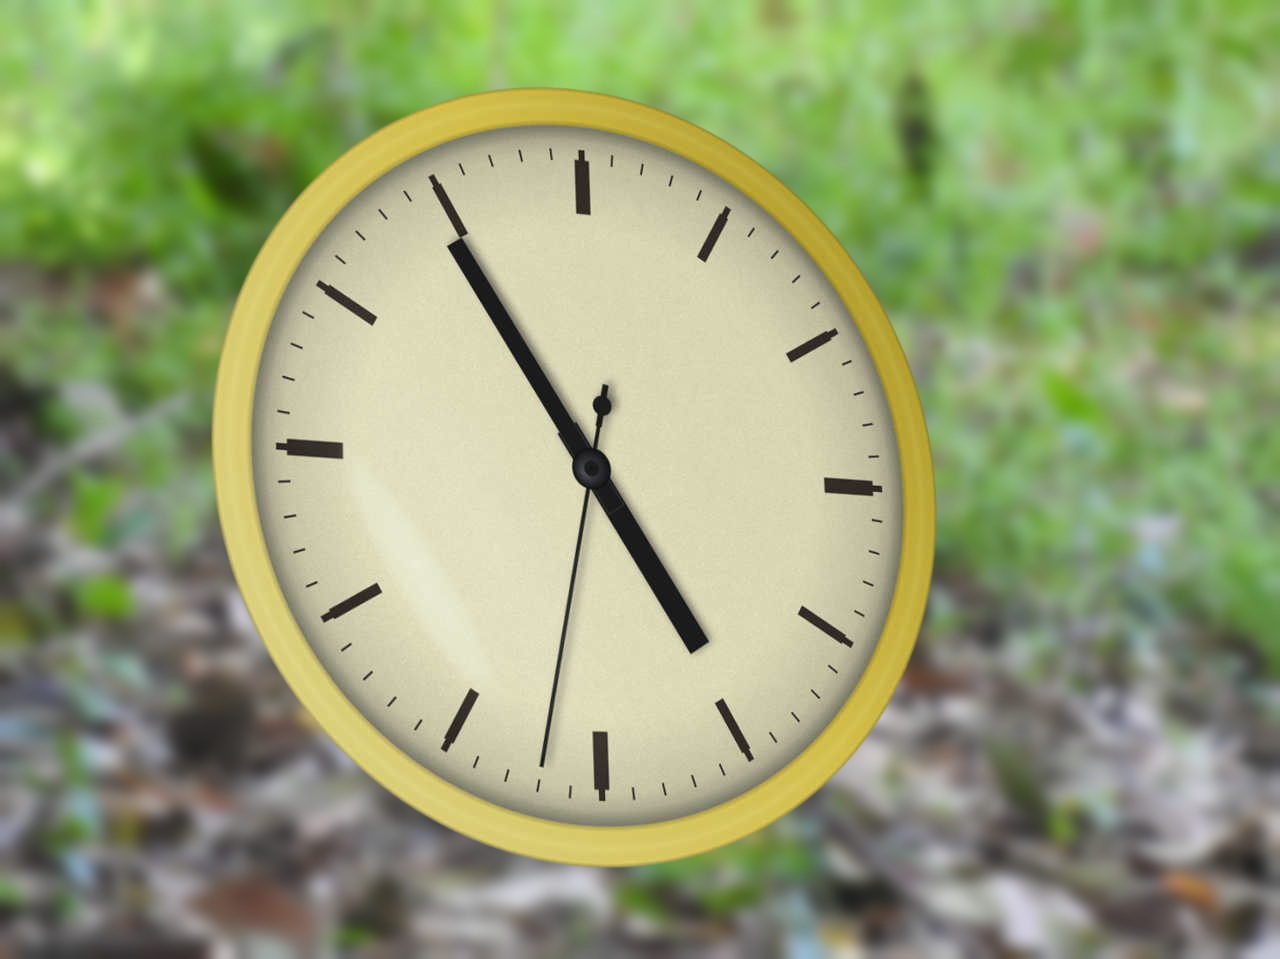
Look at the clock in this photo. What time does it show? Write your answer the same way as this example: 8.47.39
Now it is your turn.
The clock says 4.54.32
